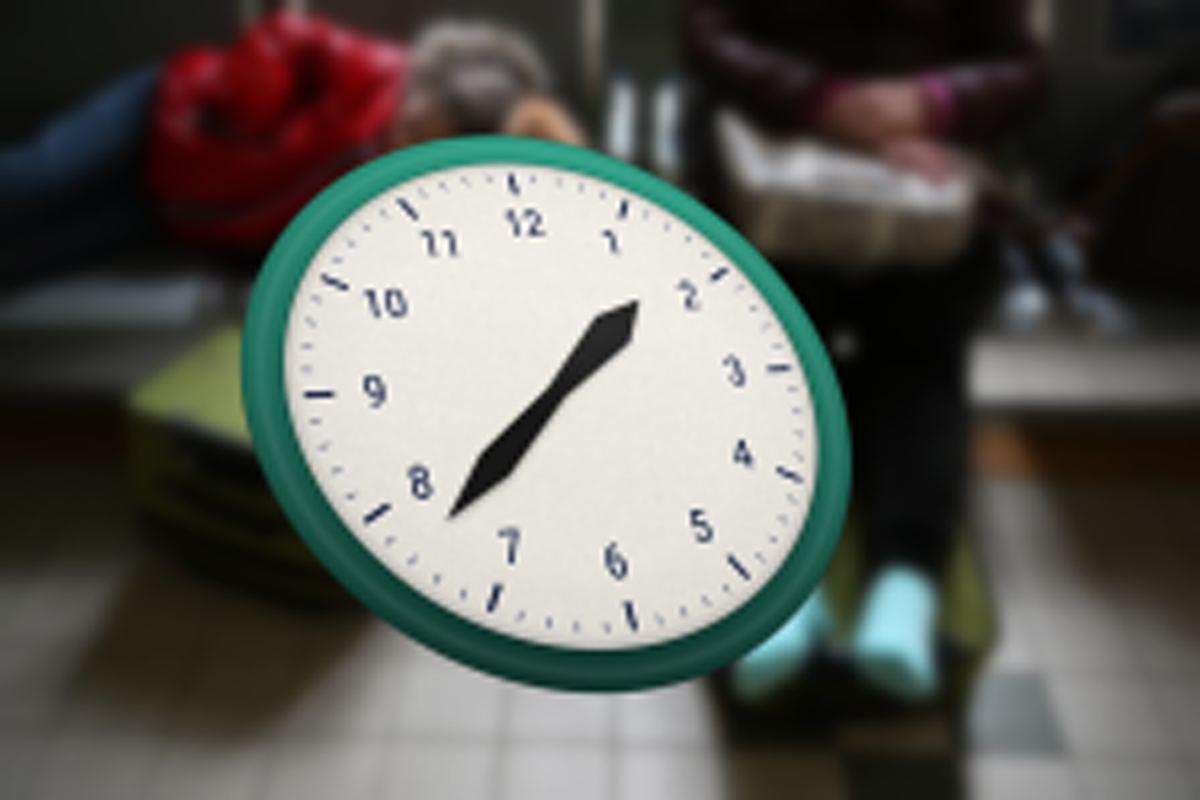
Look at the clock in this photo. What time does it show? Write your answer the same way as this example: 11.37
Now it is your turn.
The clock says 1.38
